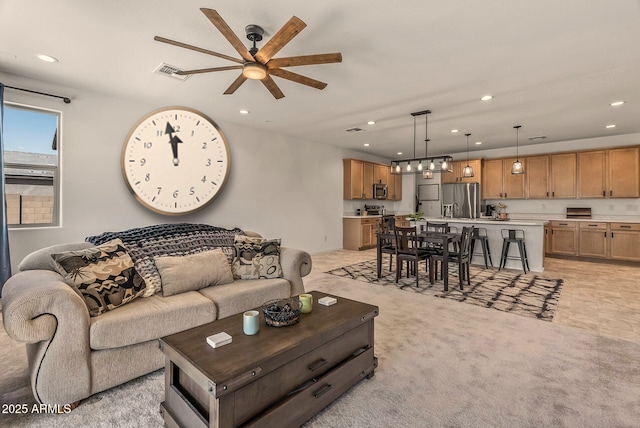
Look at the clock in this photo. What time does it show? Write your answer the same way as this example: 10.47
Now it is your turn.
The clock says 11.58
